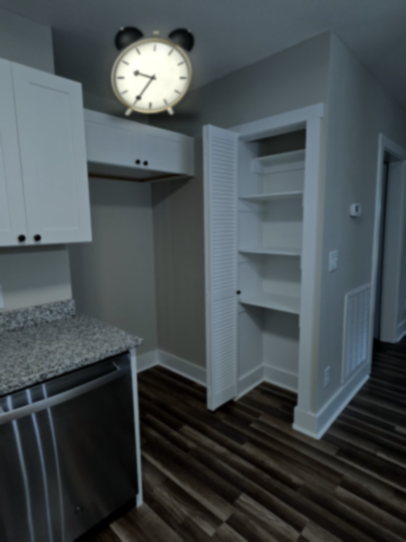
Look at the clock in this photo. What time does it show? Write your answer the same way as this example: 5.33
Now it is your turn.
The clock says 9.35
